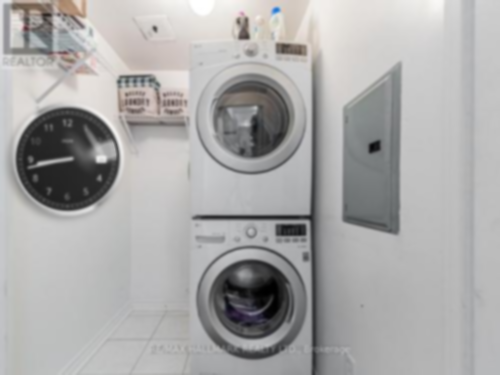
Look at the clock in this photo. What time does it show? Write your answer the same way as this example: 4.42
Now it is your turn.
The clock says 8.43
